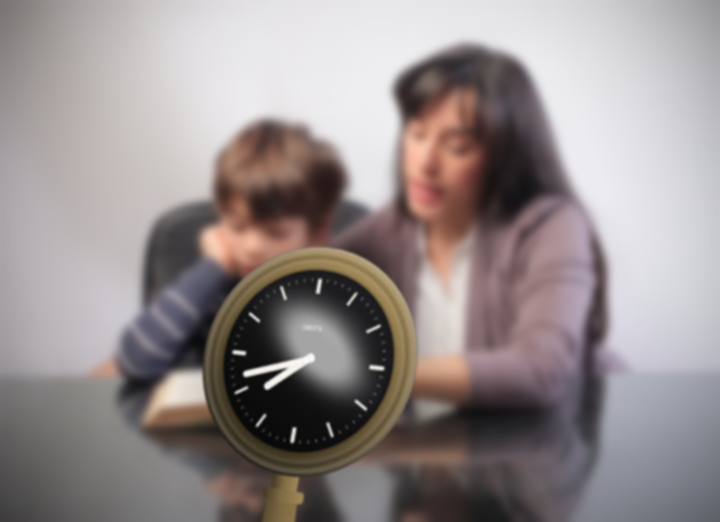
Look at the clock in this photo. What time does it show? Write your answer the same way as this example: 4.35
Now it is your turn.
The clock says 7.42
